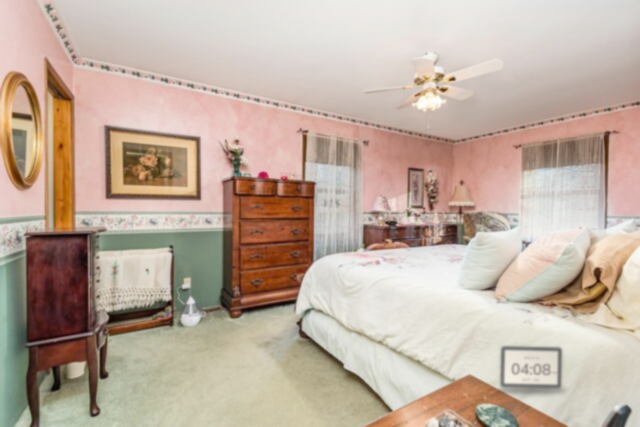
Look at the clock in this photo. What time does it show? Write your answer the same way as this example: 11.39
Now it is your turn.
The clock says 4.08
